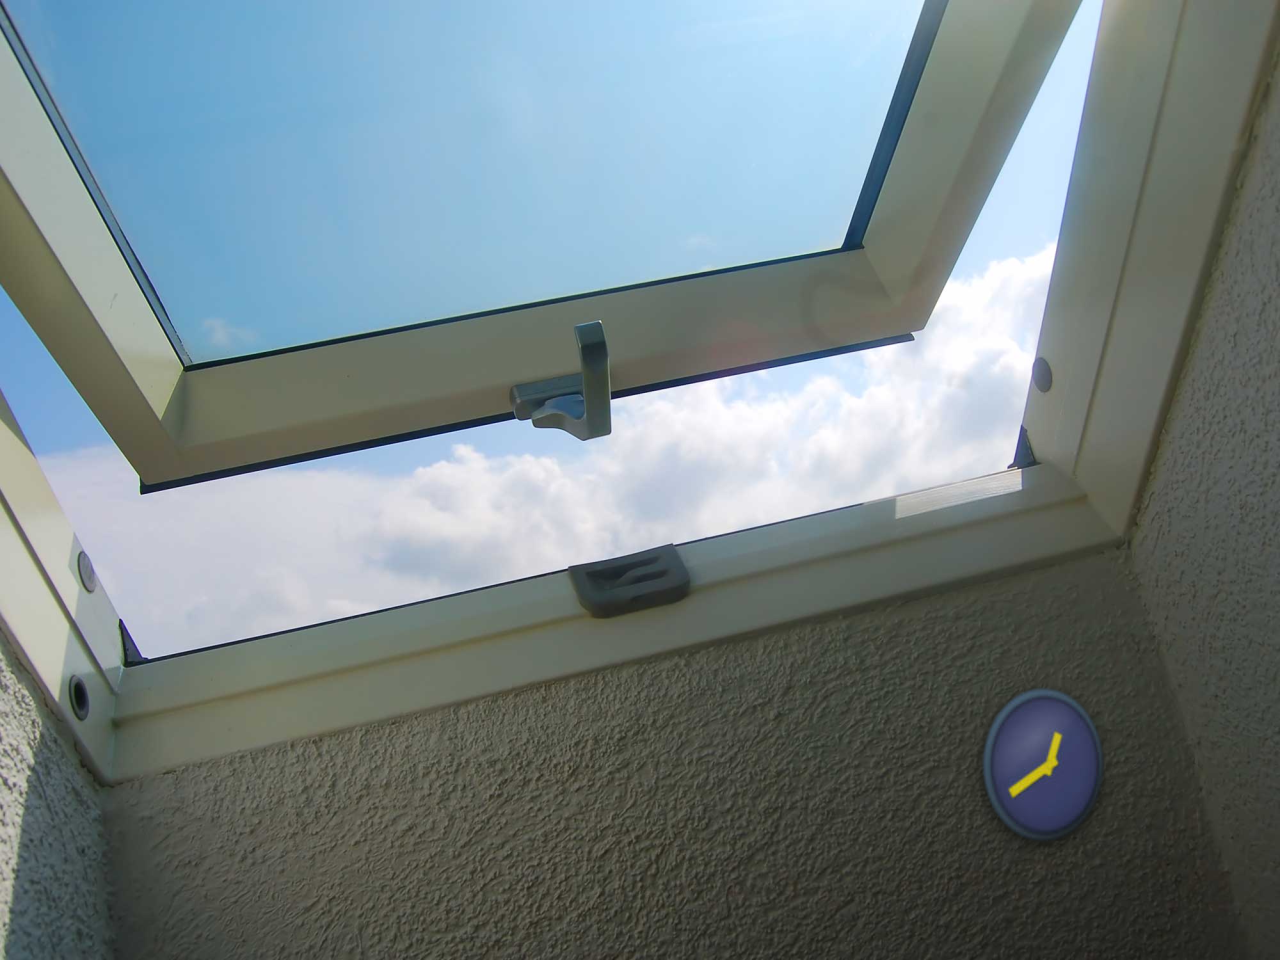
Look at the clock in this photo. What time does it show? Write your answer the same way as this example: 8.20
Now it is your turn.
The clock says 12.40
